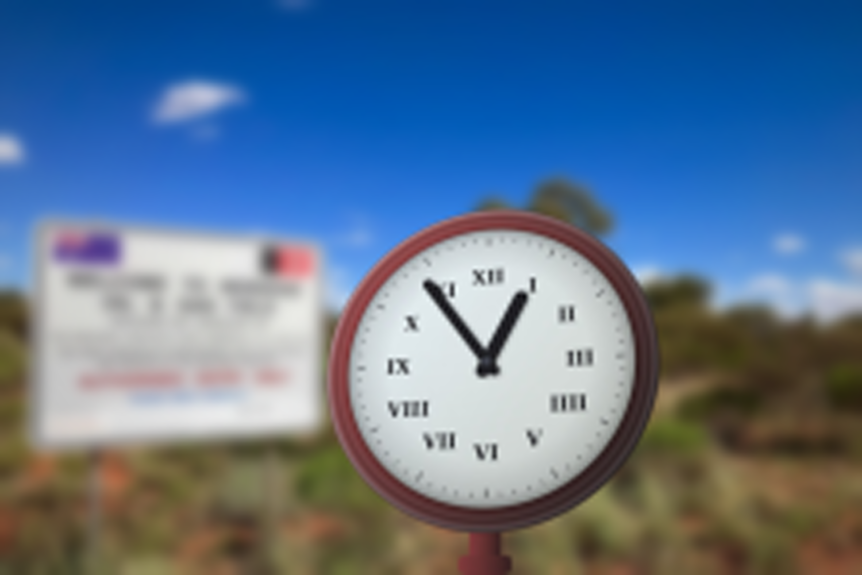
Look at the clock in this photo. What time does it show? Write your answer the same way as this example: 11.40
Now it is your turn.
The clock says 12.54
